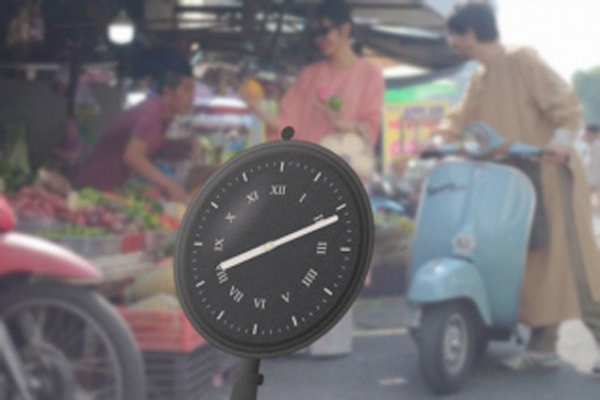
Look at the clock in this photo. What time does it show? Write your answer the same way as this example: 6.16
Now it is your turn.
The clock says 8.11
